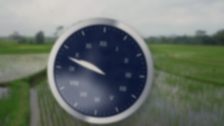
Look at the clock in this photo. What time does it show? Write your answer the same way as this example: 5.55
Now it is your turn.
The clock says 9.48
